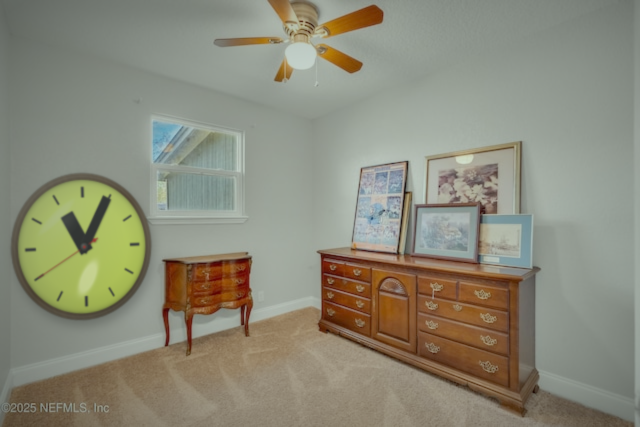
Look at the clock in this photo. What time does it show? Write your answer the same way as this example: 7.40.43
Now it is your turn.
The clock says 11.04.40
